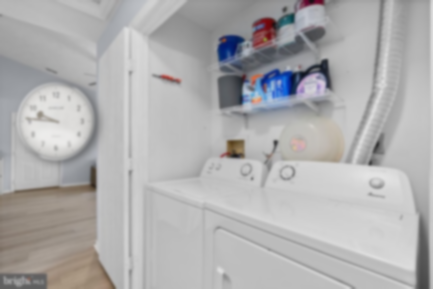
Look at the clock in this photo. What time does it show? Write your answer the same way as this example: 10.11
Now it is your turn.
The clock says 9.46
